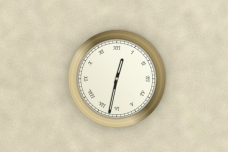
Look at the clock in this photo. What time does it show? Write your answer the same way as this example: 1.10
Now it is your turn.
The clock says 12.32
